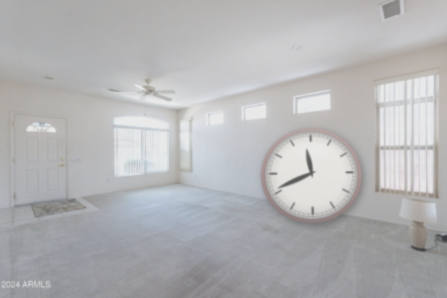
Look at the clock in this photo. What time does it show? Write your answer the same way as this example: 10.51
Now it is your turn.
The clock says 11.41
